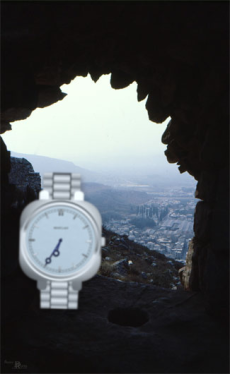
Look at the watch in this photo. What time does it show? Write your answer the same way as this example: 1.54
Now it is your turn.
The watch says 6.35
